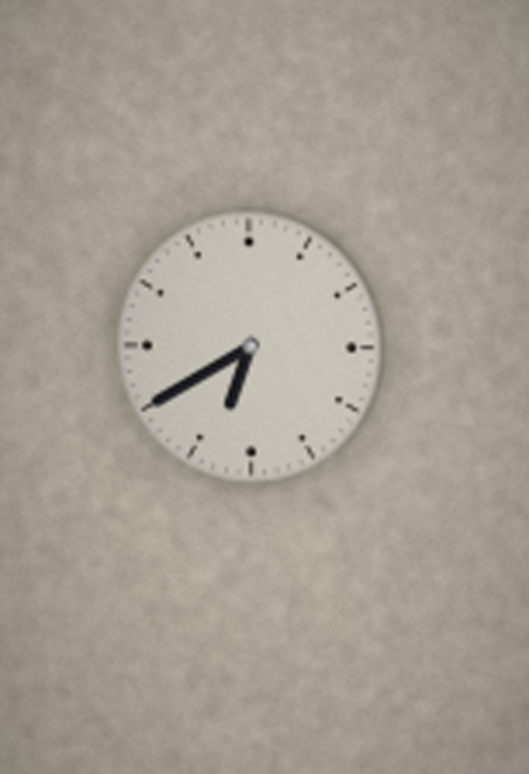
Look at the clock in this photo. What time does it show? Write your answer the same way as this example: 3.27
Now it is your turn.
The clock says 6.40
